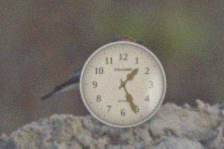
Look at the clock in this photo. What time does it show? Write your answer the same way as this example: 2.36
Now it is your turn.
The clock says 1.26
